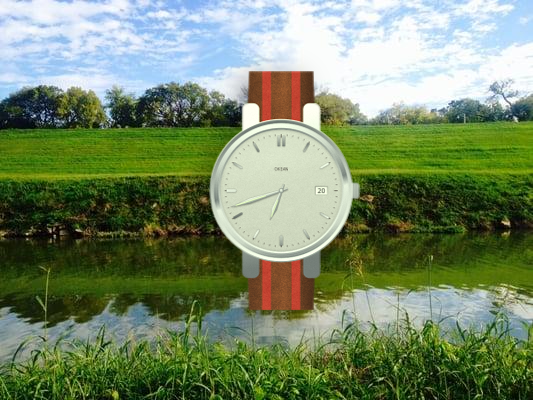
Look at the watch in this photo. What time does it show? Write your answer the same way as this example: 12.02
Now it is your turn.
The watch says 6.42
